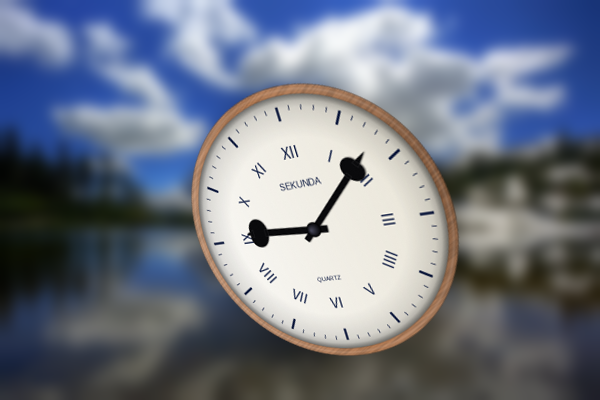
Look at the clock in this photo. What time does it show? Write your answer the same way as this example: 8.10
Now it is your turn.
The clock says 9.08
